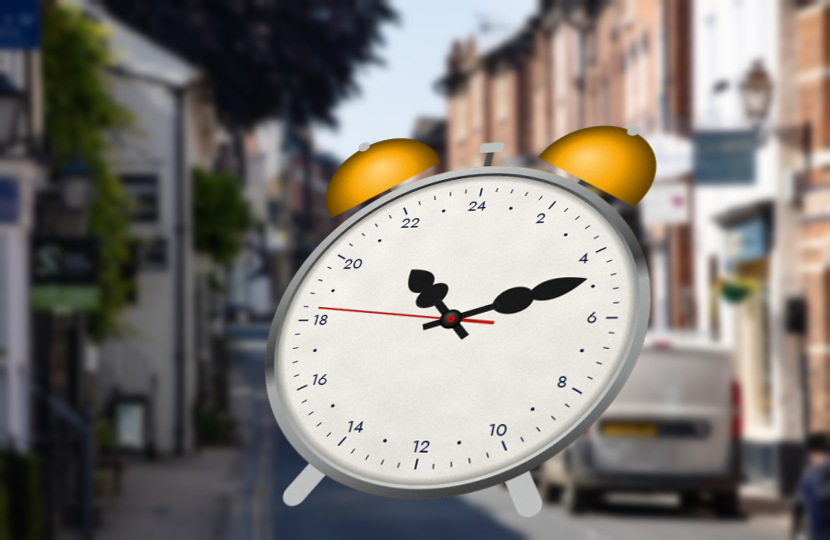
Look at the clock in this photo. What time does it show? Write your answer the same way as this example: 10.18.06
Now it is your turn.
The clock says 21.11.46
